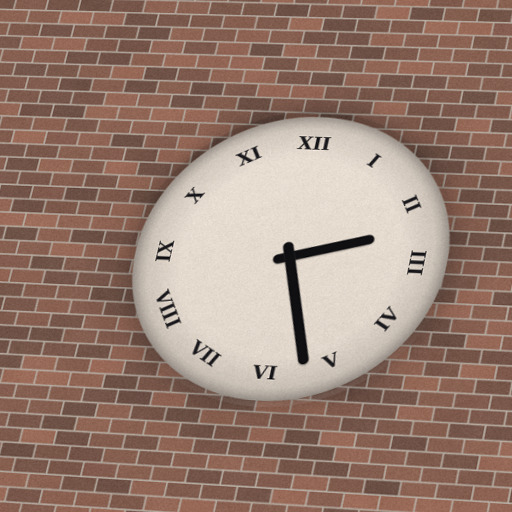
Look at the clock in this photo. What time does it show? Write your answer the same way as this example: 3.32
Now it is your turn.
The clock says 2.27
